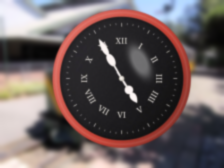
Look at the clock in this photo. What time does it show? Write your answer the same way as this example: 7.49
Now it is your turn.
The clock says 4.55
